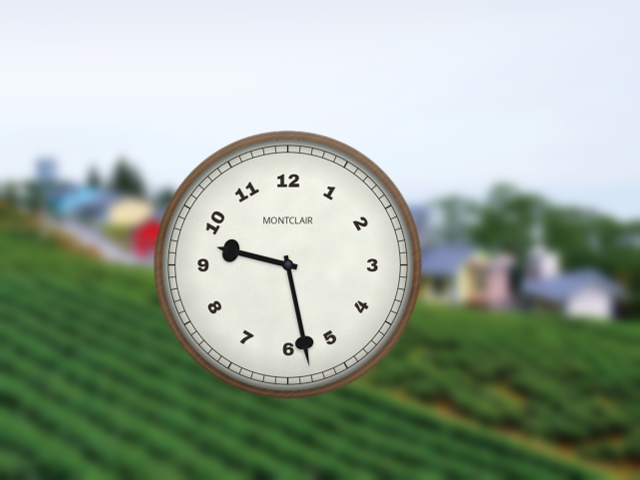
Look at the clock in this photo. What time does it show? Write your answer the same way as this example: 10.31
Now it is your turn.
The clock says 9.28
